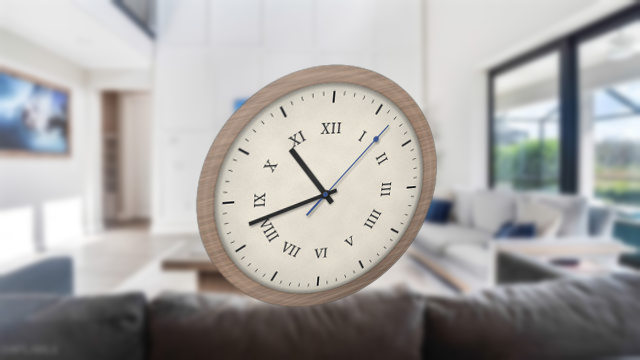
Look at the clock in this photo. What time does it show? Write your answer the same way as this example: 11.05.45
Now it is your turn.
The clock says 10.42.07
